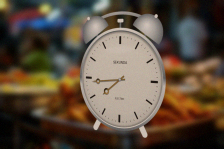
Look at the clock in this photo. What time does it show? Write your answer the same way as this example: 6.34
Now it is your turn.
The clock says 7.44
